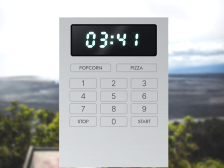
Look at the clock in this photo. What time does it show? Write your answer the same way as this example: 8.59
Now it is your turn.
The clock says 3.41
